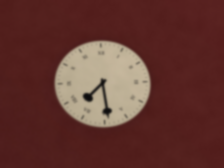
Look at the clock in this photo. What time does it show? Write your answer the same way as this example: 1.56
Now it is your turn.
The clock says 7.29
